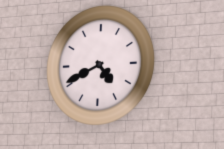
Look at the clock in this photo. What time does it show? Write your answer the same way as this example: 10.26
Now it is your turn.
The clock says 4.41
